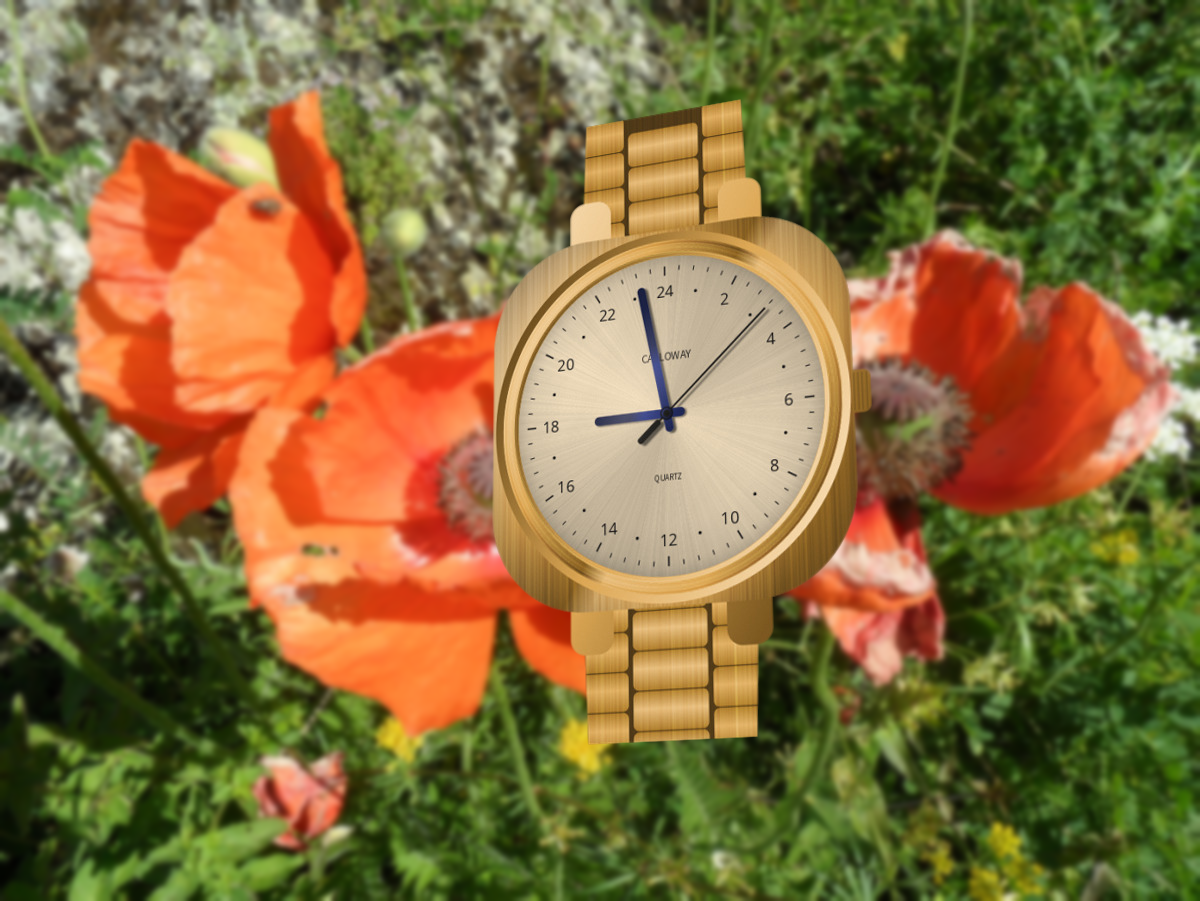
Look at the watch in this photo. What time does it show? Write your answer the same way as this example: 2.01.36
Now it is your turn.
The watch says 17.58.08
